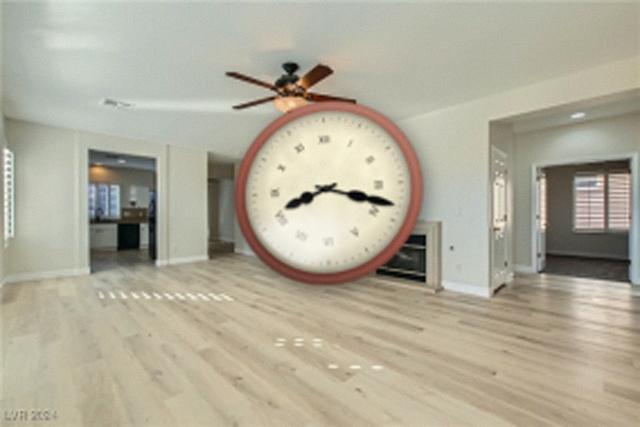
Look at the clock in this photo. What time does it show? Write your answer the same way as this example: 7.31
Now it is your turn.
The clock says 8.18
